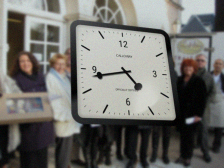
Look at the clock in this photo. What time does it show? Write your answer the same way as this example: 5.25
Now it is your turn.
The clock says 4.43
